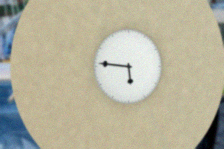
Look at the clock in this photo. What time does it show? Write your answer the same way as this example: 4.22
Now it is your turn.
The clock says 5.46
